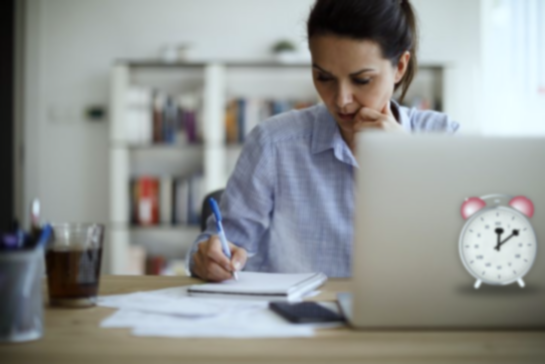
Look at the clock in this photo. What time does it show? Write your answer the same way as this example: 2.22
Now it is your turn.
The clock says 12.09
